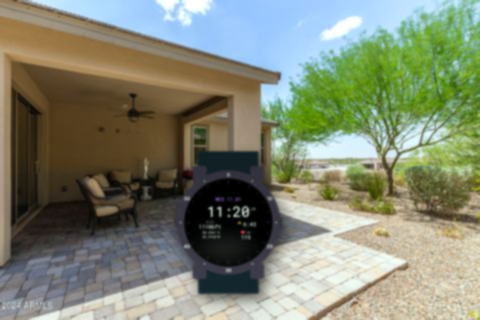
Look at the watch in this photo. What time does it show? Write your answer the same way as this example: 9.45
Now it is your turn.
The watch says 11.20
